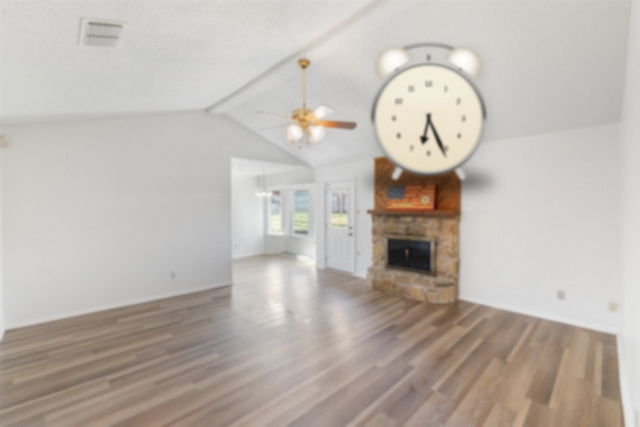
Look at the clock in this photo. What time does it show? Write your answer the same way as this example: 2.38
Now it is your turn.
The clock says 6.26
